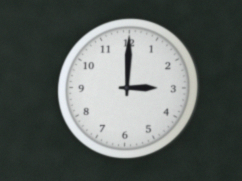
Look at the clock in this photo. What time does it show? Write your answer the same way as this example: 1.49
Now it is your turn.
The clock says 3.00
